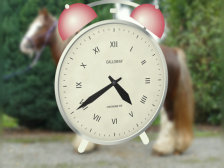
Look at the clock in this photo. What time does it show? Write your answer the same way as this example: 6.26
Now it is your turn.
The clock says 4.40
